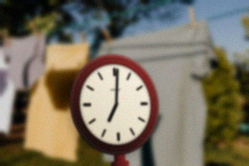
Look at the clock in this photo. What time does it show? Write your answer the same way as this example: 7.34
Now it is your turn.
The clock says 7.01
